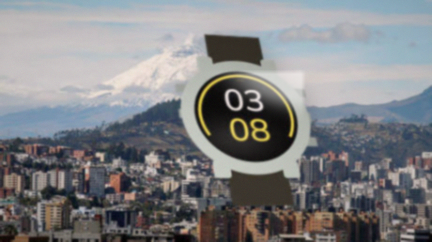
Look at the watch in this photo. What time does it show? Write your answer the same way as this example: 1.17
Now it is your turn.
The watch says 3.08
